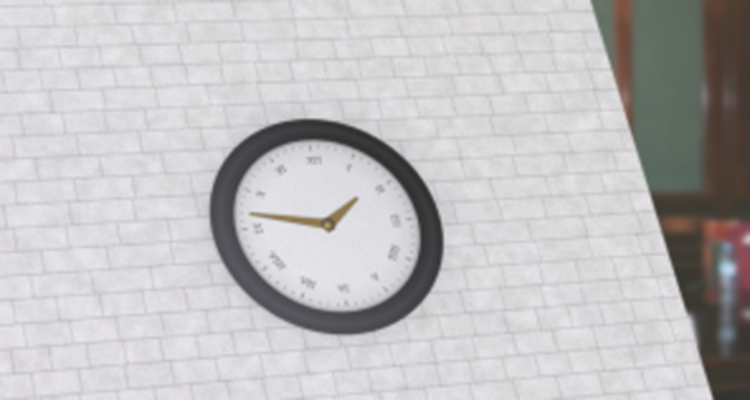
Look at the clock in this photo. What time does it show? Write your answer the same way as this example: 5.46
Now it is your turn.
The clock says 1.47
